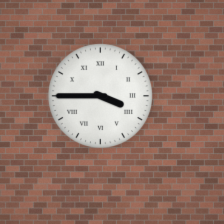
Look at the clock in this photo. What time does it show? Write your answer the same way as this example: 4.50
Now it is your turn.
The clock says 3.45
